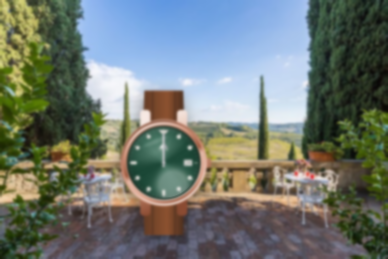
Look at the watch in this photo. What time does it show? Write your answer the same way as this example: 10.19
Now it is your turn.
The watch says 12.00
